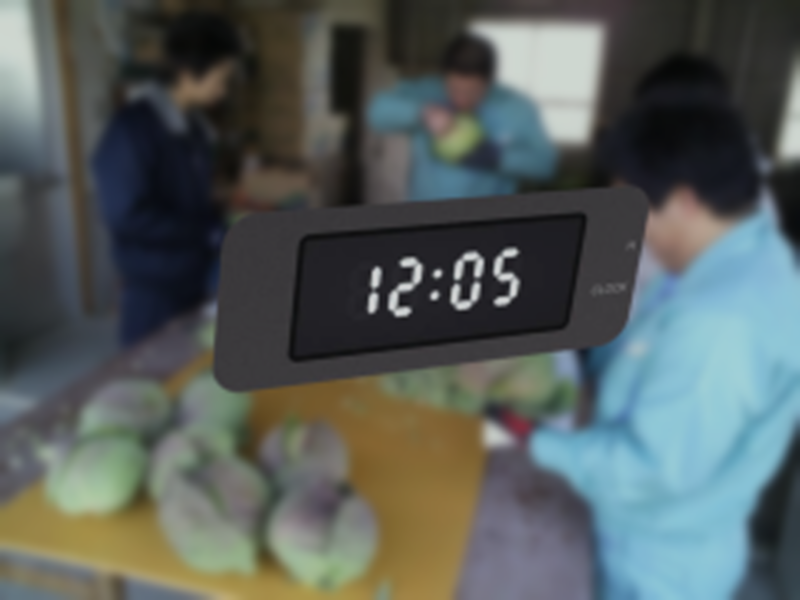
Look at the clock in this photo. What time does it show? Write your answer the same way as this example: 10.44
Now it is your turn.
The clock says 12.05
